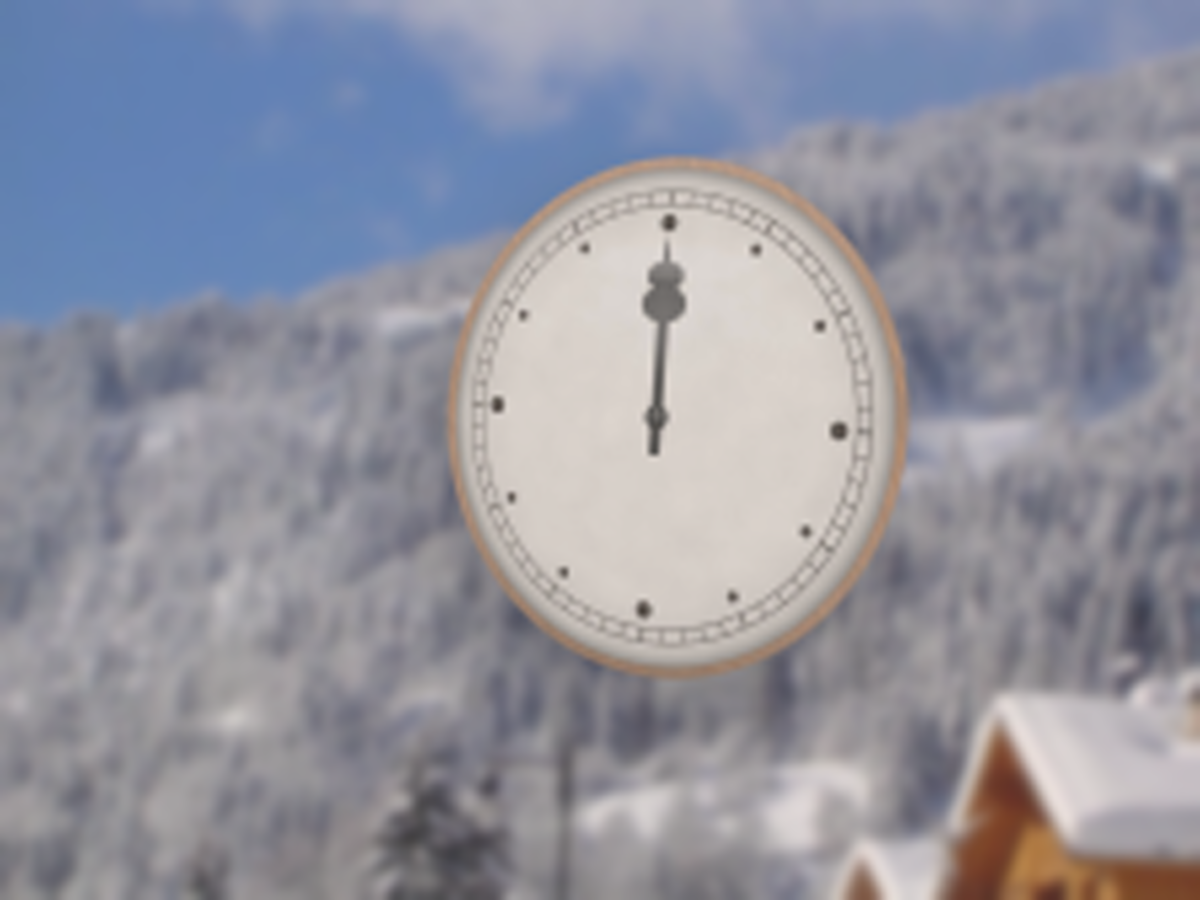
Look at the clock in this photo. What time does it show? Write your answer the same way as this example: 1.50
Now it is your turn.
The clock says 12.00
